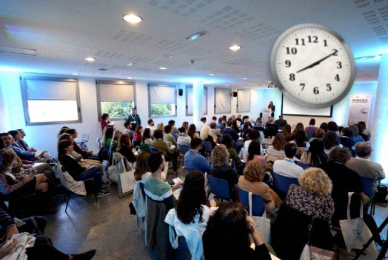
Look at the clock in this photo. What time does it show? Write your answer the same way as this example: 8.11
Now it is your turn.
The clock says 8.10
